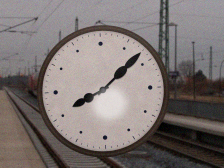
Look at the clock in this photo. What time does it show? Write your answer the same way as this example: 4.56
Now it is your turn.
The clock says 8.08
